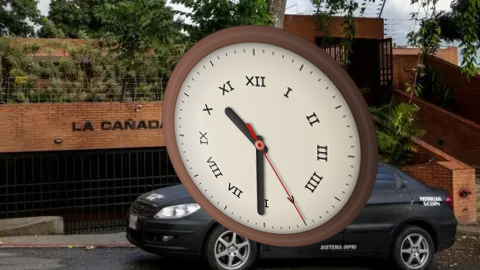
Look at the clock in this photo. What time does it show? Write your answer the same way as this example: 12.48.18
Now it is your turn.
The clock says 10.30.25
